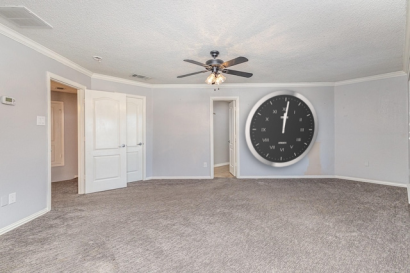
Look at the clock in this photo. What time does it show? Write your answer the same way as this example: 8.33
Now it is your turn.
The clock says 12.01
